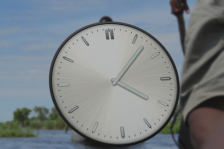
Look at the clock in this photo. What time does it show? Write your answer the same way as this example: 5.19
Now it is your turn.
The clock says 4.07
